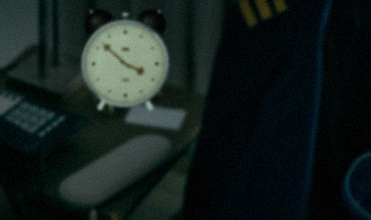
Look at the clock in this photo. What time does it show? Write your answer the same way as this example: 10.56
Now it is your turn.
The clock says 3.52
